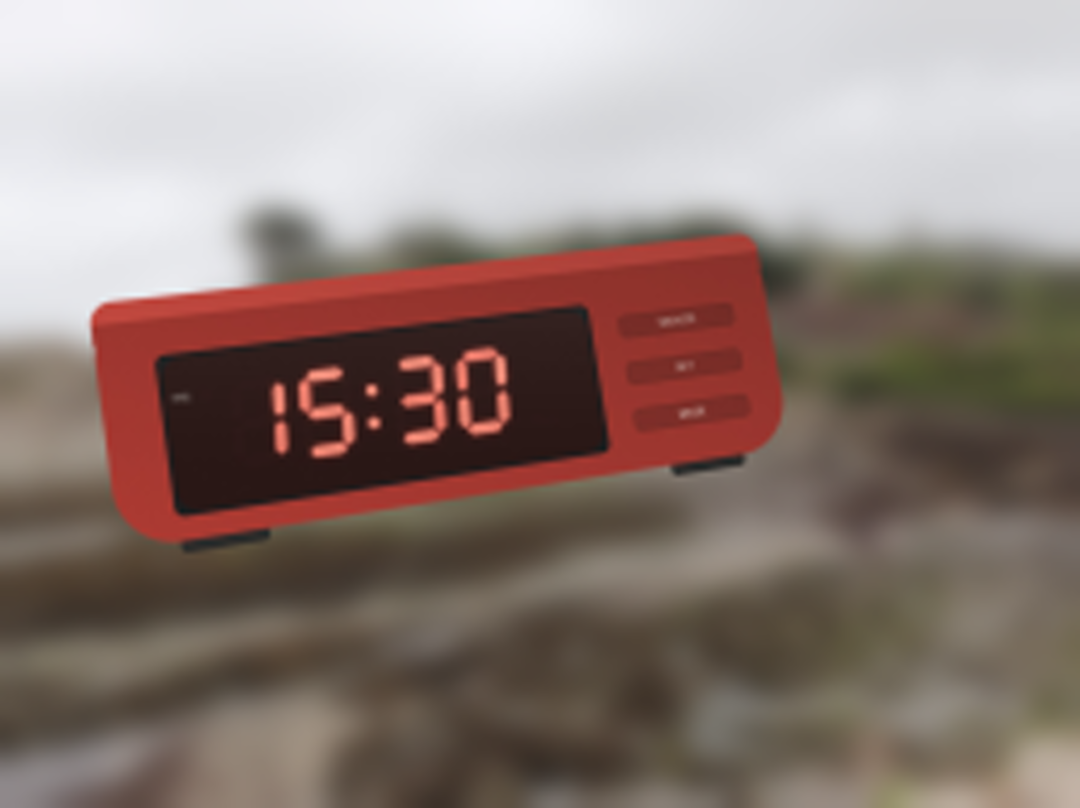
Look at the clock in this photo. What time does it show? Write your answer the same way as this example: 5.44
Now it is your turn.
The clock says 15.30
